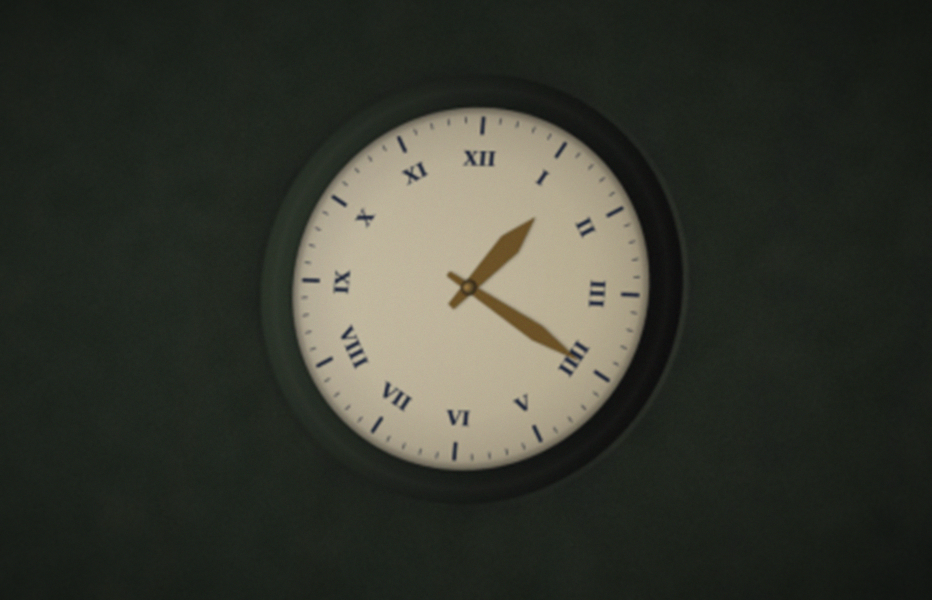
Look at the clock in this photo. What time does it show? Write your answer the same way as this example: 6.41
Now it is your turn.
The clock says 1.20
